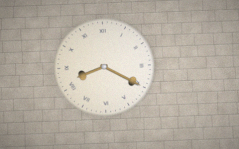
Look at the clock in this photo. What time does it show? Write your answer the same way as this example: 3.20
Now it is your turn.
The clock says 8.20
